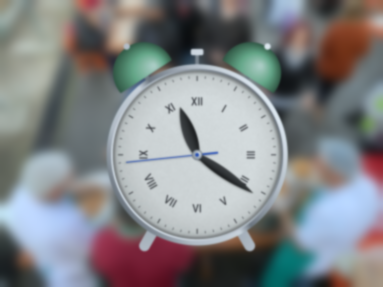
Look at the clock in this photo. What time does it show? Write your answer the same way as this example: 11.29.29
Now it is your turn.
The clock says 11.20.44
